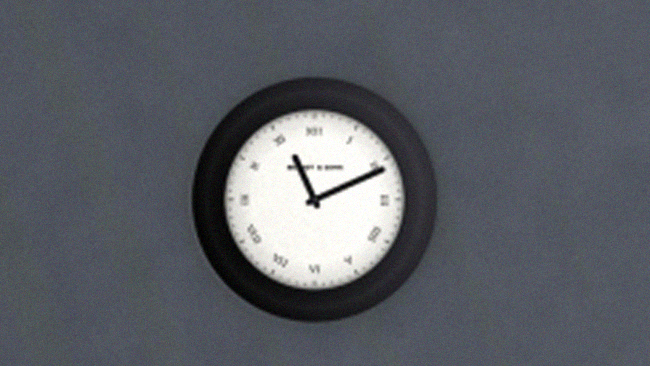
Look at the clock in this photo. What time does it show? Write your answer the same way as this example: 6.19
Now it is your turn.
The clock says 11.11
